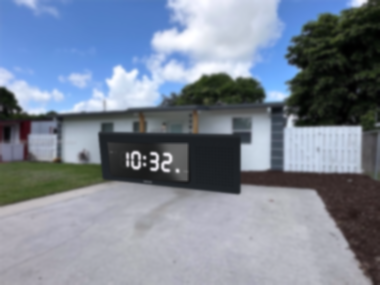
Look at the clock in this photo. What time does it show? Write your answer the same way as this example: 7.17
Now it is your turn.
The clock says 10.32
